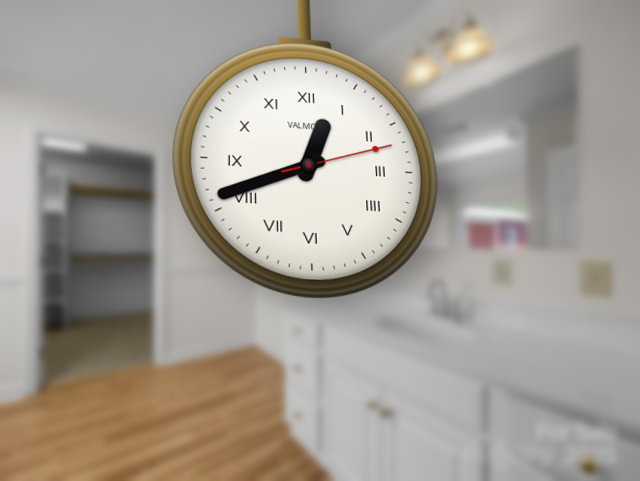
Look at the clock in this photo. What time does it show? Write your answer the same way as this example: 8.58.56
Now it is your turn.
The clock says 12.41.12
